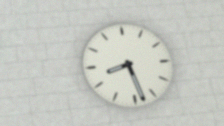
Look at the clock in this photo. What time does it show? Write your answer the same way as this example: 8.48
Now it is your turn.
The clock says 8.28
